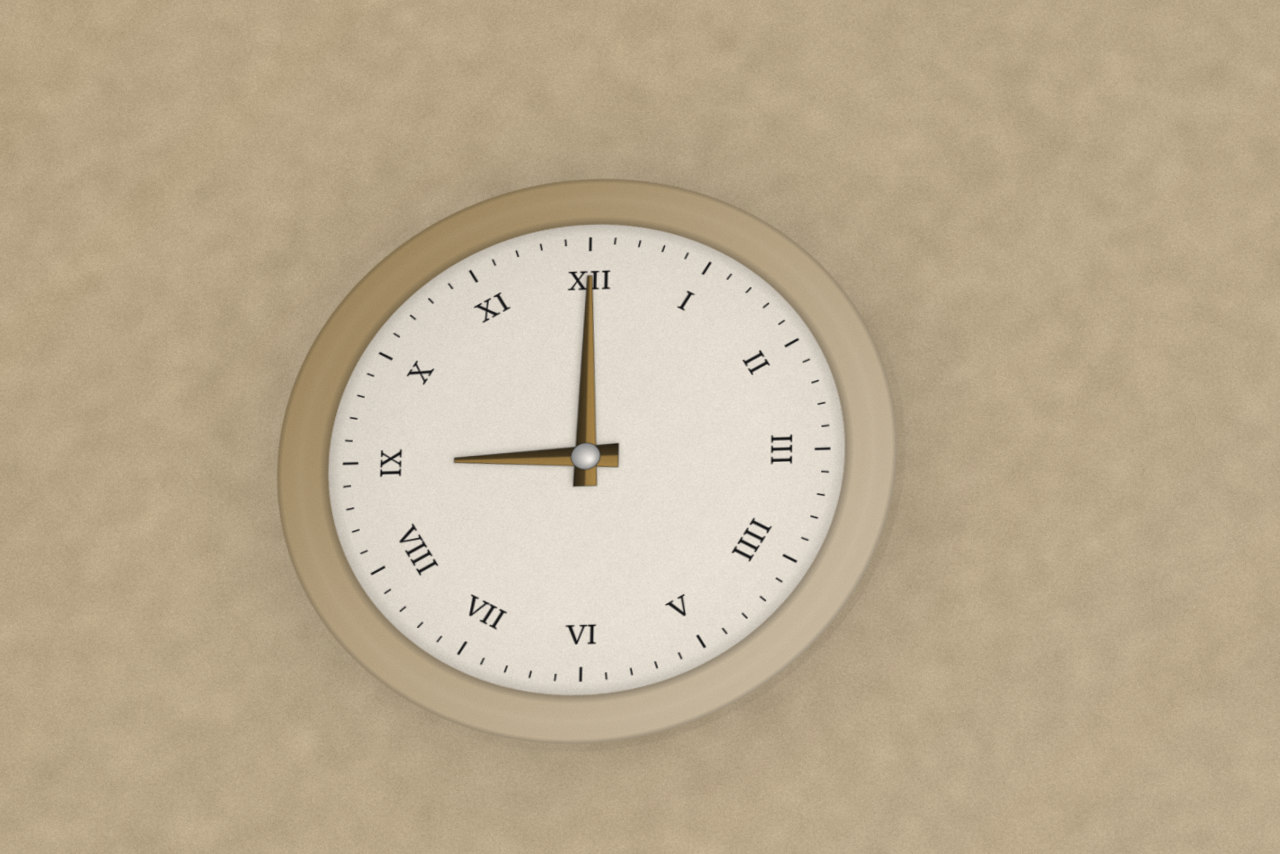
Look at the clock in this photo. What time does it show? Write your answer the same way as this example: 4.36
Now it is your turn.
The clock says 9.00
